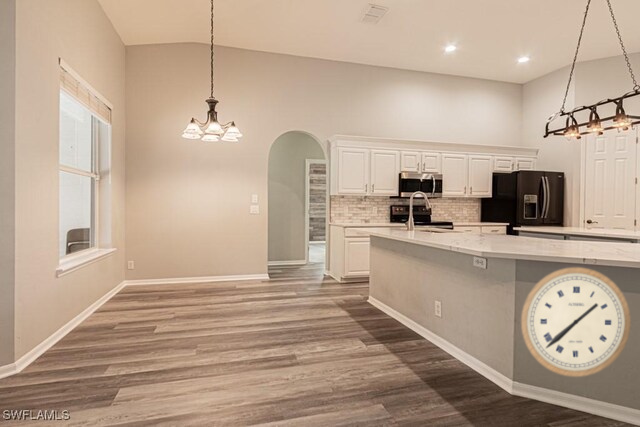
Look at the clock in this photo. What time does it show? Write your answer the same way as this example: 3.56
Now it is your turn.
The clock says 1.38
